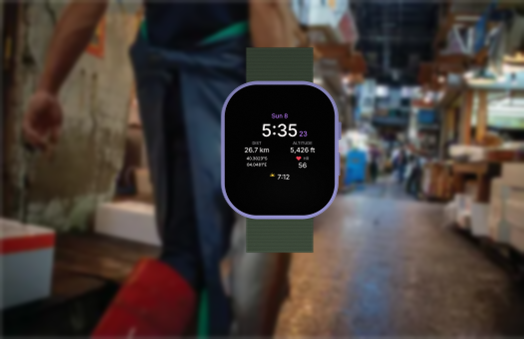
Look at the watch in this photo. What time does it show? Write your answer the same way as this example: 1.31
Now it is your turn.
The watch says 5.35
